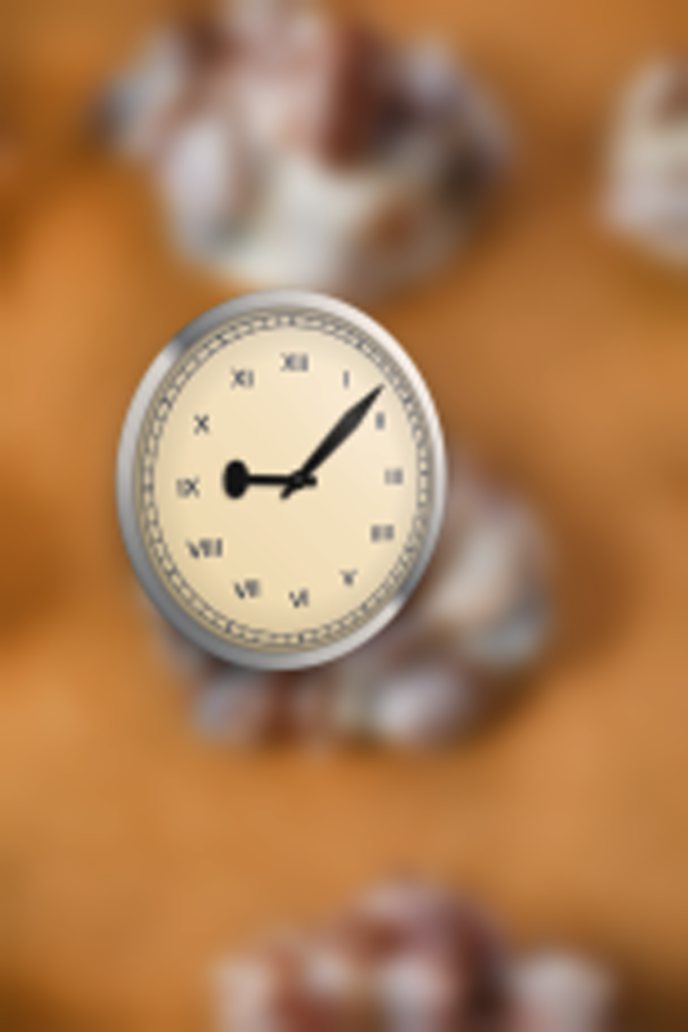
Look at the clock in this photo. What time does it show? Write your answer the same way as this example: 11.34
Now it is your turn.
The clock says 9.08
